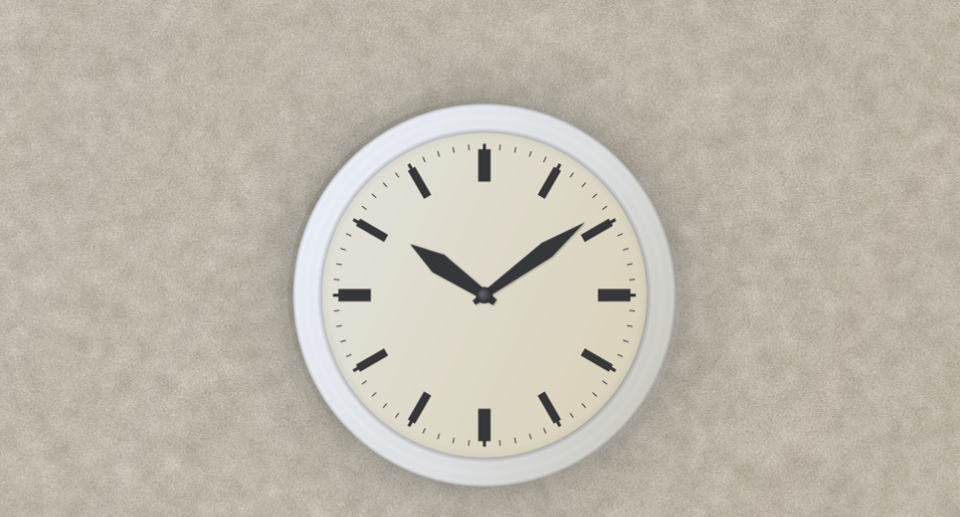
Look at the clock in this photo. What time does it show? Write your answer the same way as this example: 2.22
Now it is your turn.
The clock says 10.09
